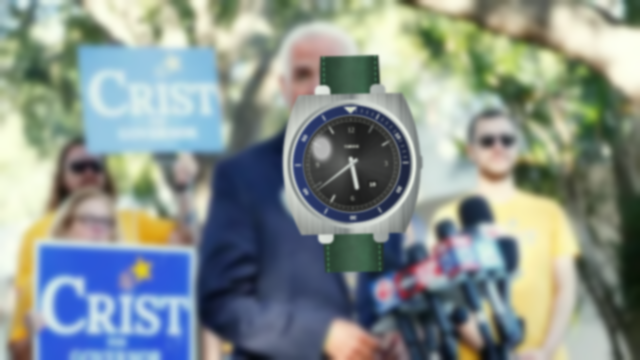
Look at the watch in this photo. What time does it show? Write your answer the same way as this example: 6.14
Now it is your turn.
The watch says 5.39
